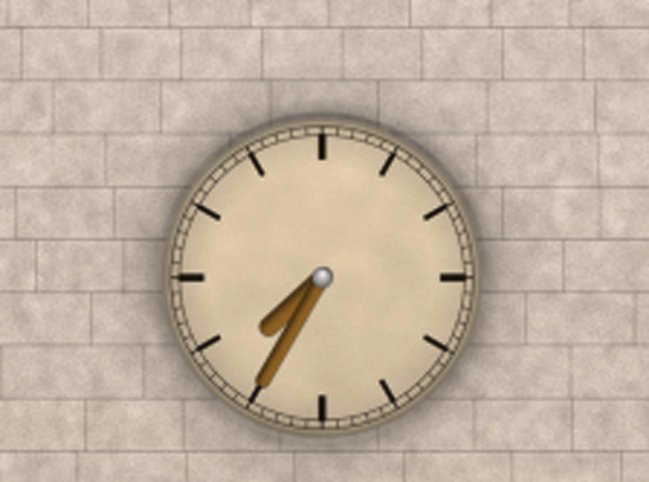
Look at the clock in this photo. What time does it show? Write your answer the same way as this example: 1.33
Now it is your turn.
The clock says 7.35
